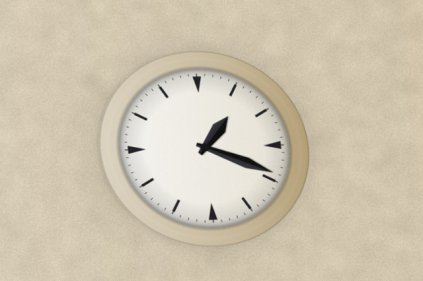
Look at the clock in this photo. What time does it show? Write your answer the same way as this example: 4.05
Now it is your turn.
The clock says 1.19
